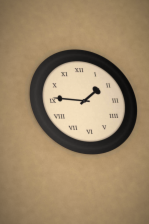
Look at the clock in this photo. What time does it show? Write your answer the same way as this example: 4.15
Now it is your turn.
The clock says 1.46
